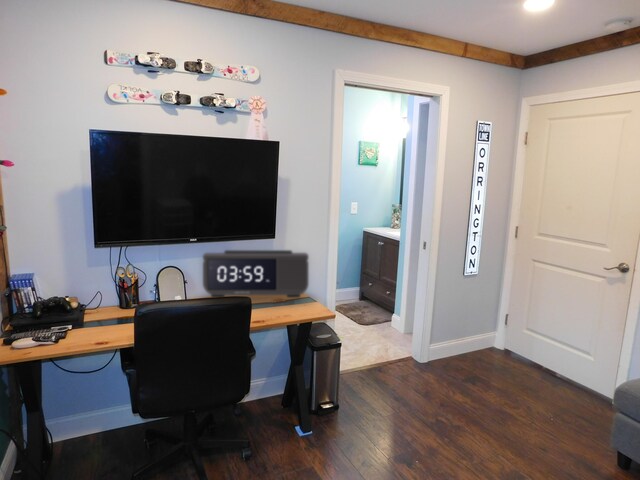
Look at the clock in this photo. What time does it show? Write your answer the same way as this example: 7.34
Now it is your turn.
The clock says 3.59
